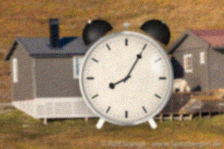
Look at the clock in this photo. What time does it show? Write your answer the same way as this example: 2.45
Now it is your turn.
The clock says 8.05
